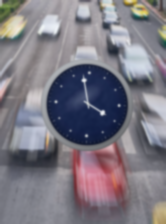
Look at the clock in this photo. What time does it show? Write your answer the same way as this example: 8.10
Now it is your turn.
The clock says 3.58
